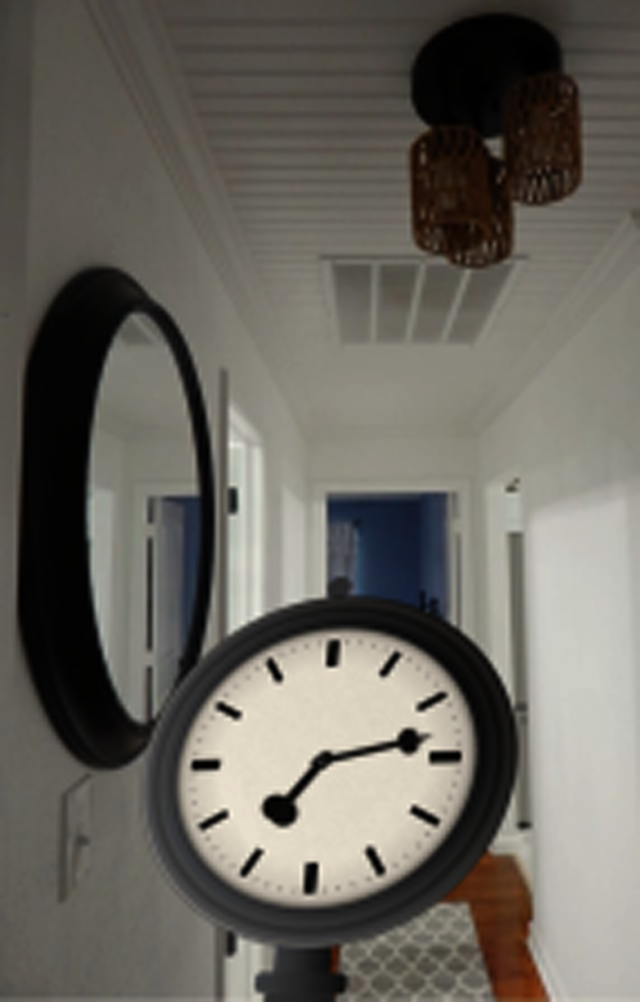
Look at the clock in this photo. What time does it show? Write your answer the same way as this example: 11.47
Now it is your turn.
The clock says 7.13
